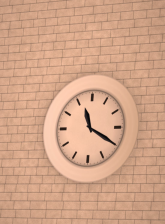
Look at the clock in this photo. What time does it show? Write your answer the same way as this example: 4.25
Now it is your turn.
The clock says 11.20
